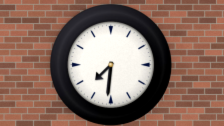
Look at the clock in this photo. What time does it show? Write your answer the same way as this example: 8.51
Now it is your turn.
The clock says 7.31
